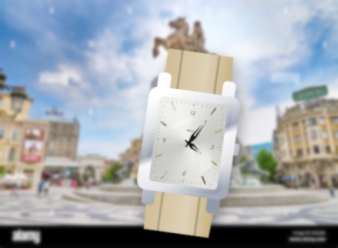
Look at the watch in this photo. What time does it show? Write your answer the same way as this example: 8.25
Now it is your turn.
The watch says 4.05
